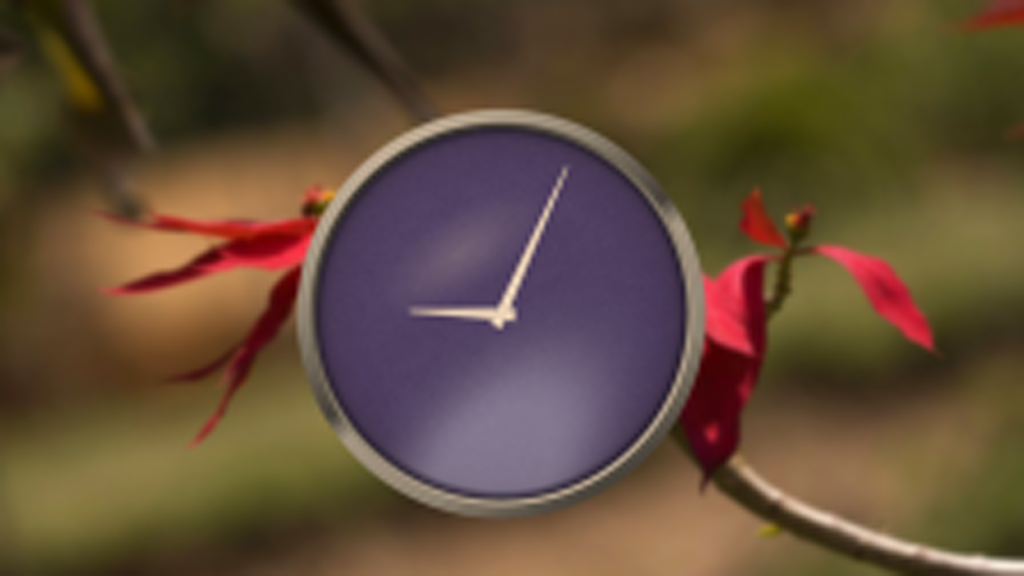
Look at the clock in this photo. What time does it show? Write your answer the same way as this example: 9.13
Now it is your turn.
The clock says 9.04
